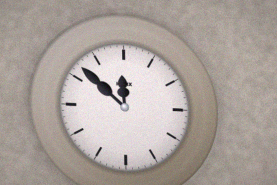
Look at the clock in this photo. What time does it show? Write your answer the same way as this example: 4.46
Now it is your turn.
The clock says 11.52
